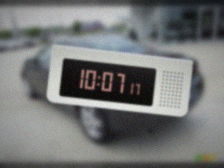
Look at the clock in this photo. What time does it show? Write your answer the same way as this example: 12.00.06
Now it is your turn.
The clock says 10.07.17
